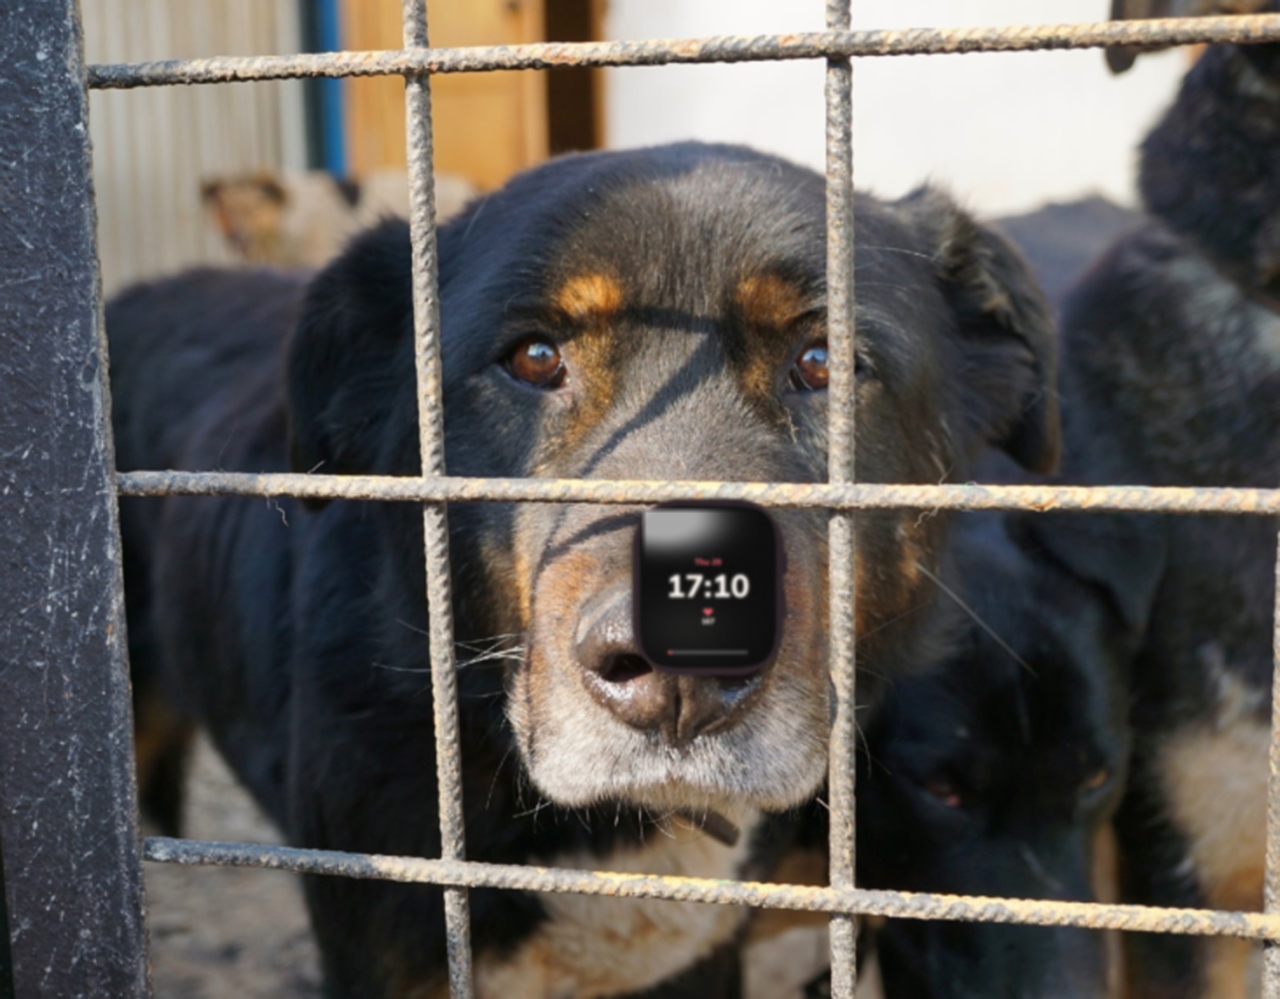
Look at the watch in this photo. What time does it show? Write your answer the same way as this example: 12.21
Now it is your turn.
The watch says 17.10
